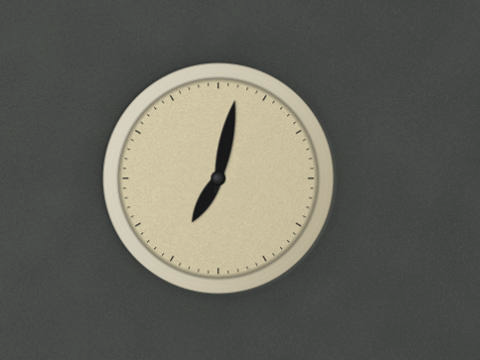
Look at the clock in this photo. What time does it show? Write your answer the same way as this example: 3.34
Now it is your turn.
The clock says 7.02
